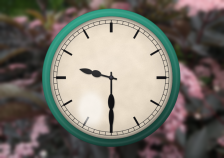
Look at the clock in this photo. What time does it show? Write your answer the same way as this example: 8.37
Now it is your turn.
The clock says 9.30
